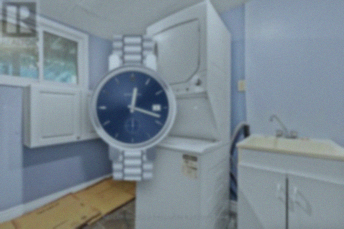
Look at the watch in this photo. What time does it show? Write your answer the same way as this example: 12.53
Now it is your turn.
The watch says 12.18
